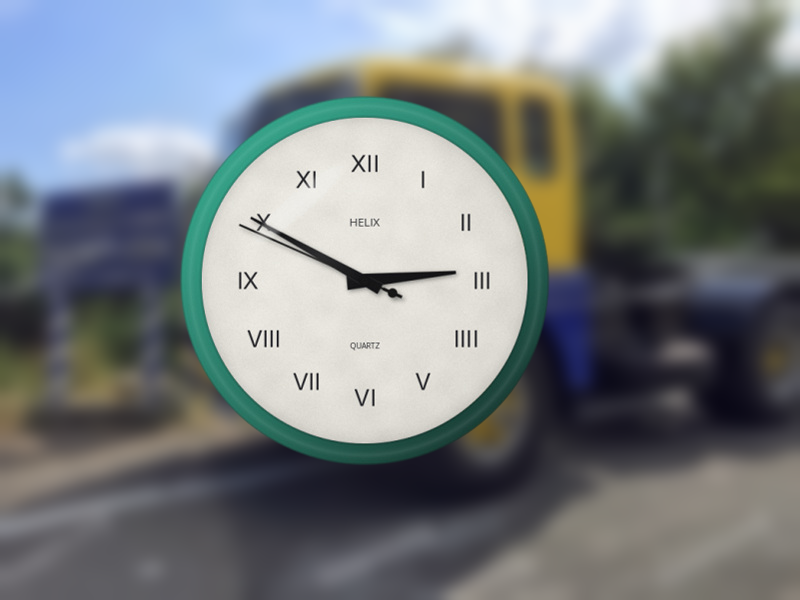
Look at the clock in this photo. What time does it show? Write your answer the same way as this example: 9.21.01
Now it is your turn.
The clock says 2.49.49
